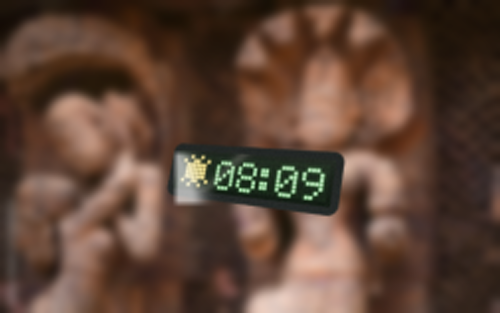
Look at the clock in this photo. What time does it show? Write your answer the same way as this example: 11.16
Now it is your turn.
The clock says 8.09
